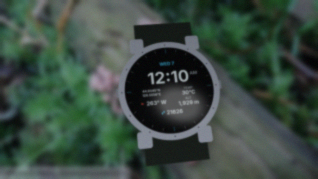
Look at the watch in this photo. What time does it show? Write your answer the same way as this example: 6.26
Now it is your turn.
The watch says 12.10
